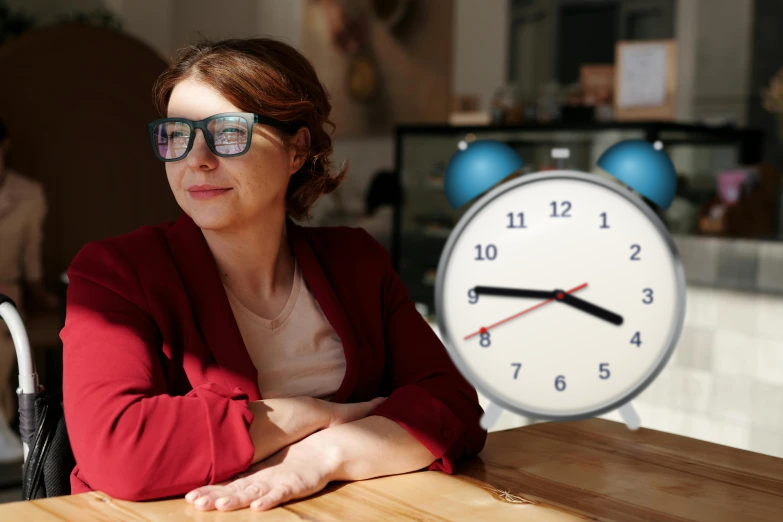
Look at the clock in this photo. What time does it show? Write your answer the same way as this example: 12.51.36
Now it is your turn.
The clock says 3.45.41
